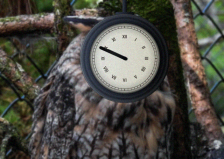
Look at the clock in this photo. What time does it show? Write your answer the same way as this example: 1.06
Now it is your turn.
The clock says 9.49
